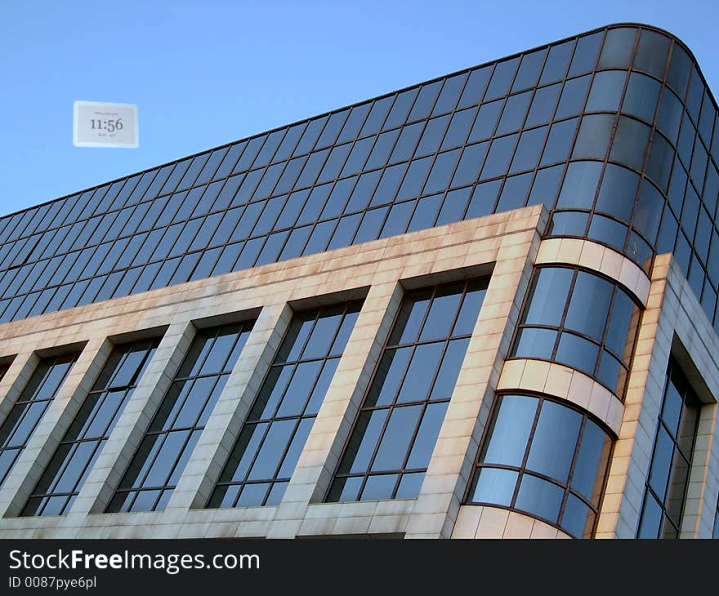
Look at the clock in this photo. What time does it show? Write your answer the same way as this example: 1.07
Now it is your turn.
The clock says 11.56
